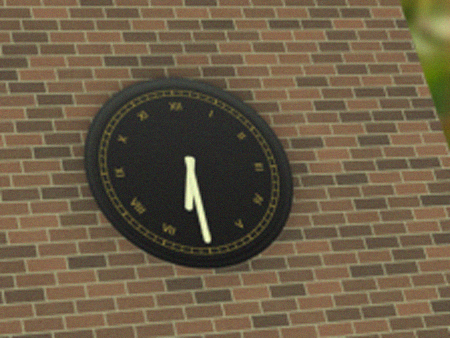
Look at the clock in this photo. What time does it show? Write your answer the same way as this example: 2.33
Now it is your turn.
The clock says 6.30
